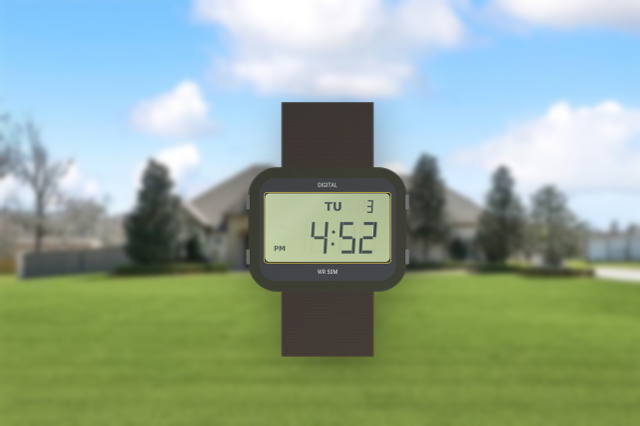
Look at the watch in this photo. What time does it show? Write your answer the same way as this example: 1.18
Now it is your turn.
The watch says 4.52
